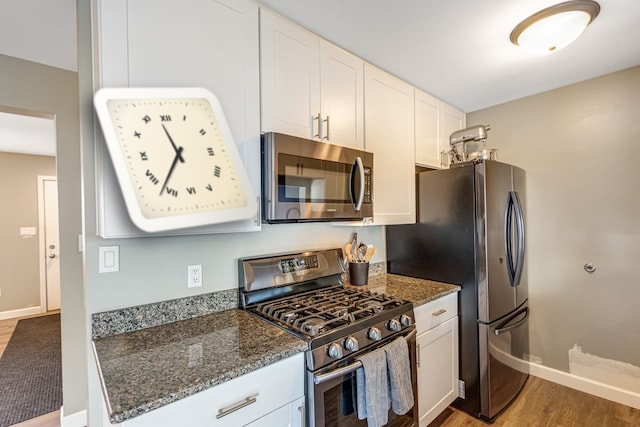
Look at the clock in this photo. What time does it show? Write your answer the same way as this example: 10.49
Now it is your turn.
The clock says 11.37
